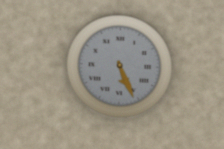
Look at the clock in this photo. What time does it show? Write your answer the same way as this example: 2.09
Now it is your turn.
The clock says 5.26
